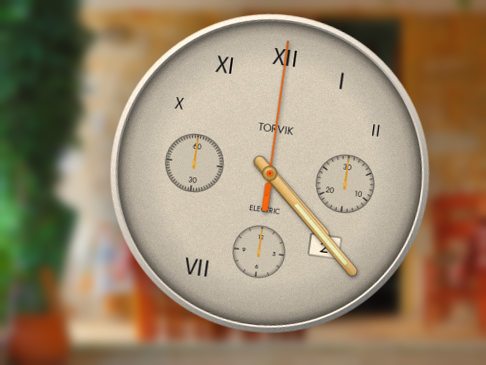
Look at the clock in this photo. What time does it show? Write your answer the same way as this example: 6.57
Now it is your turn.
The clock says 4.22
